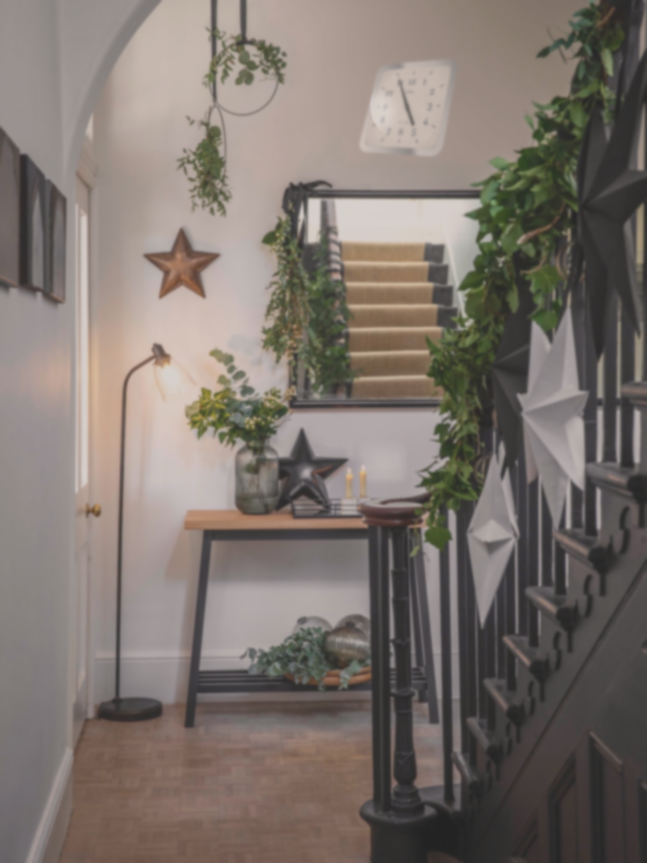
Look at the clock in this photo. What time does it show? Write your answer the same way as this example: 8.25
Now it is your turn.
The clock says 4.55
